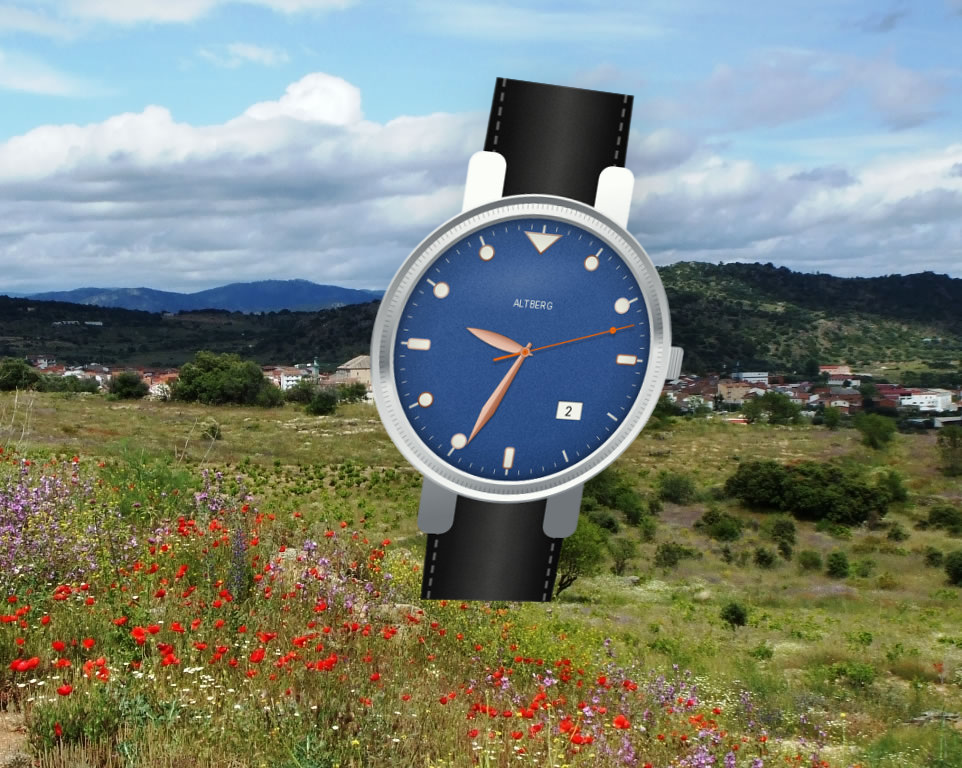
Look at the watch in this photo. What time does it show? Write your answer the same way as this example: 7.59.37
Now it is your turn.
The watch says 9.34.12
